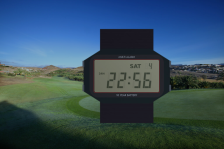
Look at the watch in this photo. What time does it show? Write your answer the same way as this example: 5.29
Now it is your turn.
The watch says 22.56
